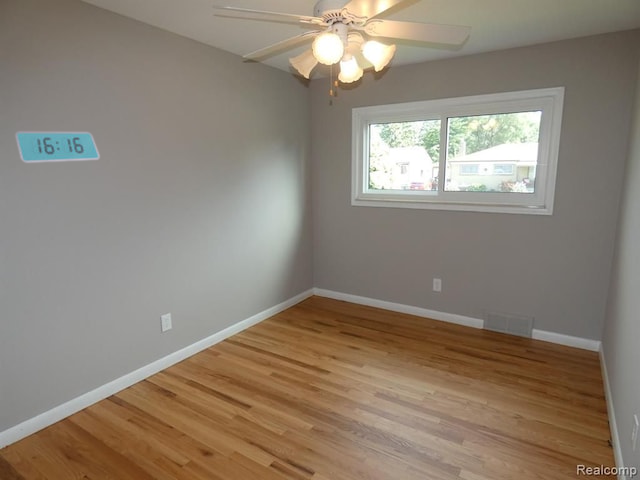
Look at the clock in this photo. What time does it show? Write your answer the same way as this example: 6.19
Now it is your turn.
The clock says 16.16
